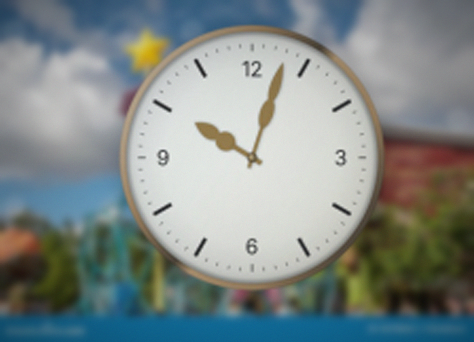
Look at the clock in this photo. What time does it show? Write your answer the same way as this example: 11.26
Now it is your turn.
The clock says 10.03
